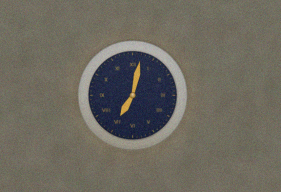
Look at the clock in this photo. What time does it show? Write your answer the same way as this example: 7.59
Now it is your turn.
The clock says 7.02
